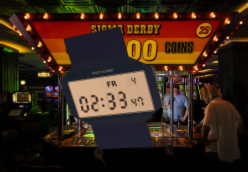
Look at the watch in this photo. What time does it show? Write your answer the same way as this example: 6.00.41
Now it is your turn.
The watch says 2.33.47
